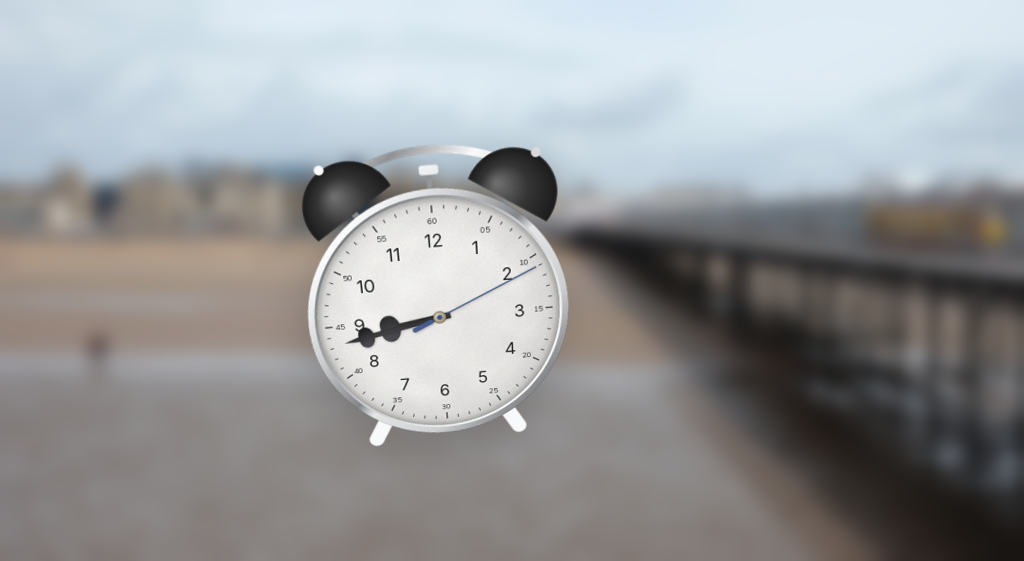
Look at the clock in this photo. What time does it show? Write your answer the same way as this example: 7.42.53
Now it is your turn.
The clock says 8.43.11
